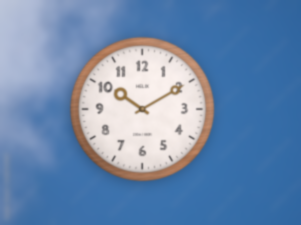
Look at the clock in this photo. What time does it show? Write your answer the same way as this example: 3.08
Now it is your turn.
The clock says 10.10
